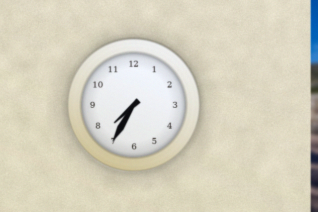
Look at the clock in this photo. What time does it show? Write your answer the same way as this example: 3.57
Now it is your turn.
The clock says 7.35
